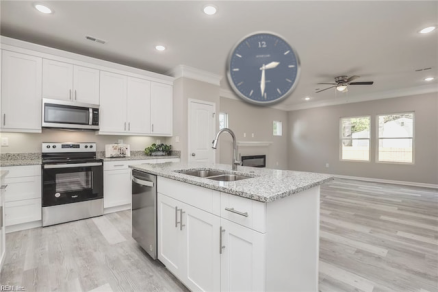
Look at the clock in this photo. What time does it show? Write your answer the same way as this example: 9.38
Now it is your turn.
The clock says 2.31
